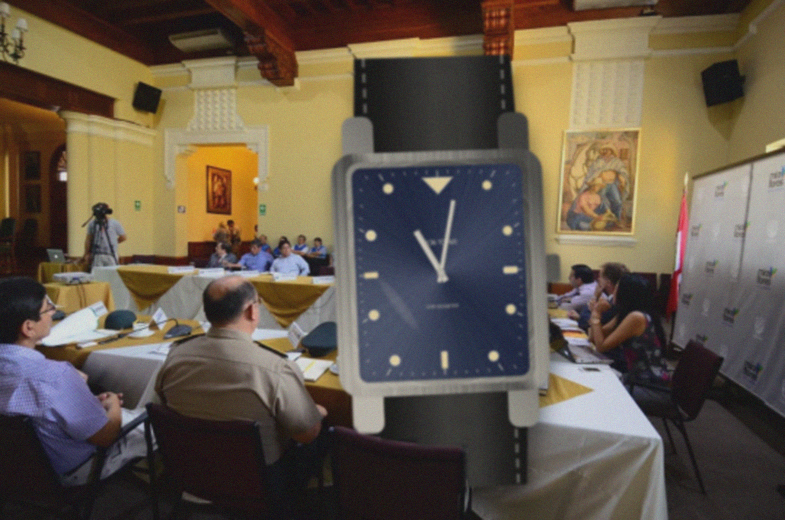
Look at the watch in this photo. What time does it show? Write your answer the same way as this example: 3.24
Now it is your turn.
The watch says 11.02
